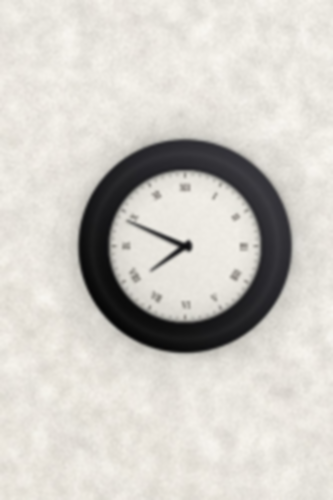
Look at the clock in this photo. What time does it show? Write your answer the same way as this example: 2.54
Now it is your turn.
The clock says 7.49
